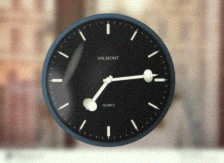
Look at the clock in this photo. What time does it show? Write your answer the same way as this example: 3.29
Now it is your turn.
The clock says 7.14
